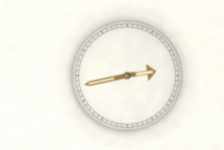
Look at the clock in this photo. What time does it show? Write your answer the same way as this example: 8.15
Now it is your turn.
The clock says 2.43
